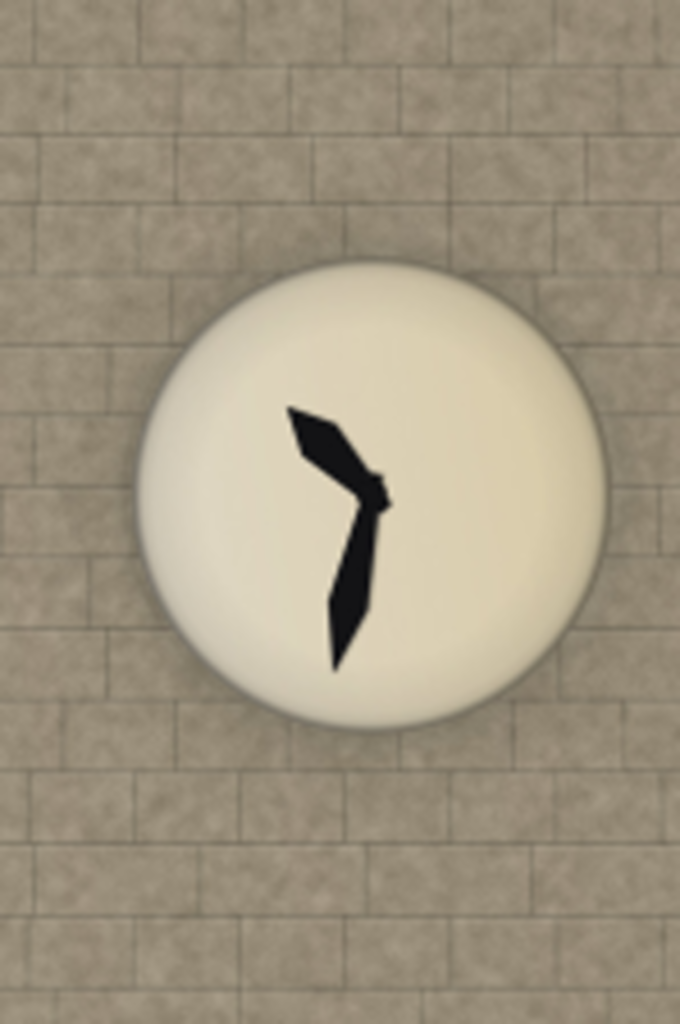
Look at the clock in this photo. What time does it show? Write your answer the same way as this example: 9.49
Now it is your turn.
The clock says 10.32
